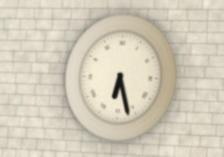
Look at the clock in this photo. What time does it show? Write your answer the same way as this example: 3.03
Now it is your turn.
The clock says 6.27
